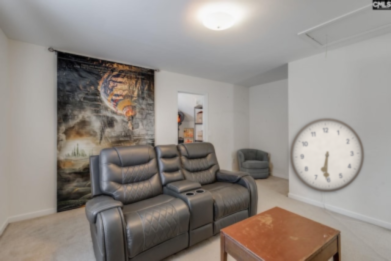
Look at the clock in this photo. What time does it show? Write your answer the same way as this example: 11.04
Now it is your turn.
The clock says 6.31
